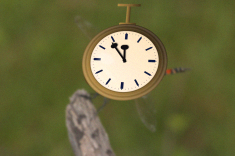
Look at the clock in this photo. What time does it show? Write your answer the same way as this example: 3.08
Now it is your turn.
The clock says 11.54
